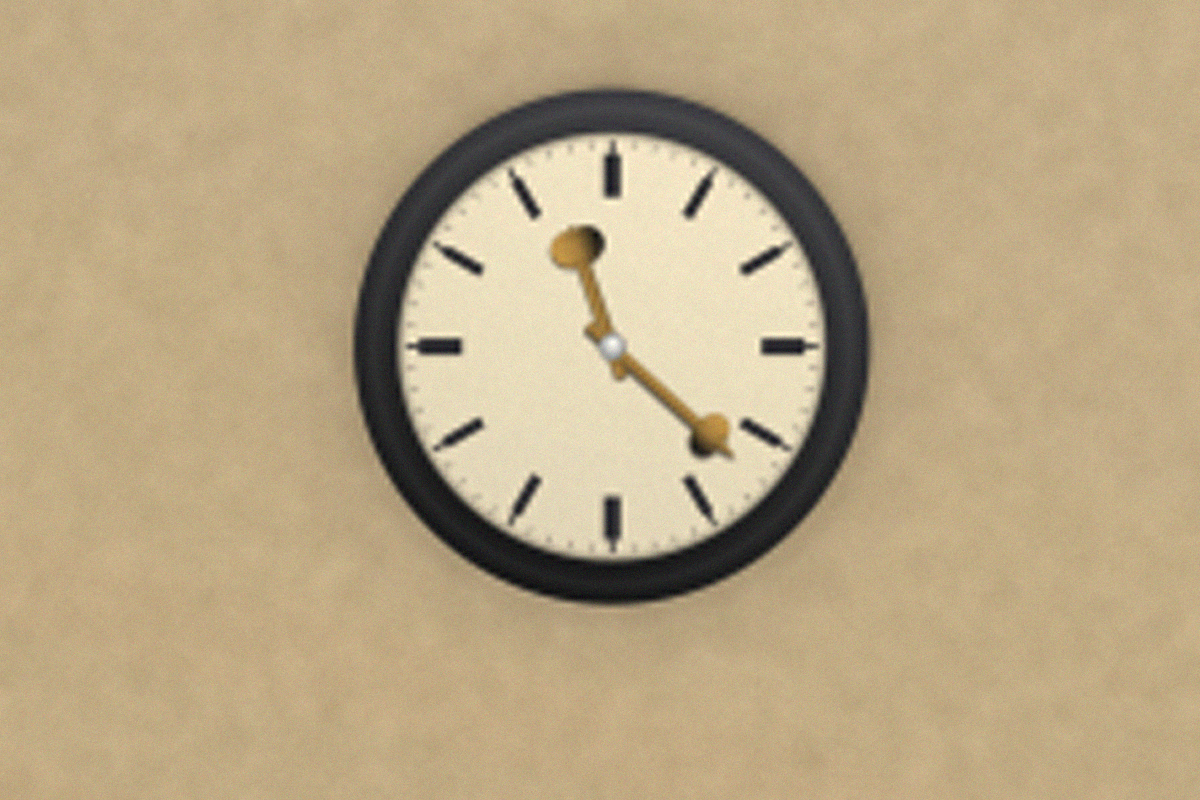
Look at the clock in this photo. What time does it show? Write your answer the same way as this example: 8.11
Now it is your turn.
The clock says 11.22
